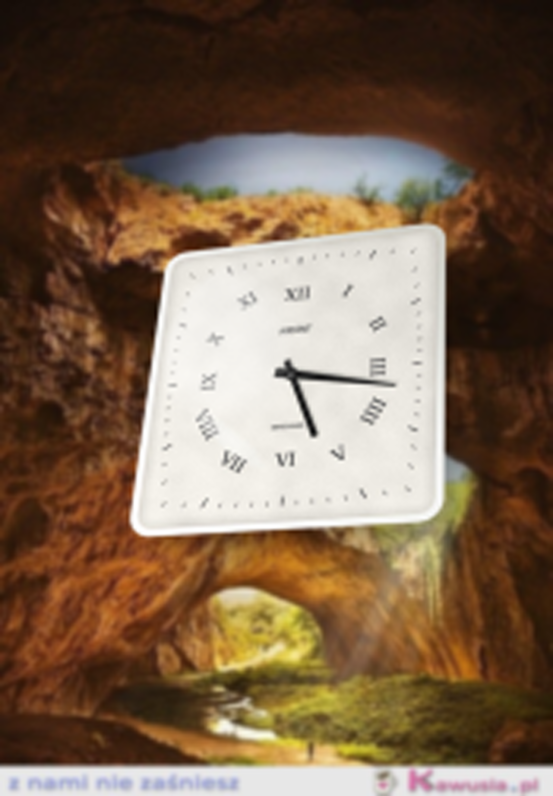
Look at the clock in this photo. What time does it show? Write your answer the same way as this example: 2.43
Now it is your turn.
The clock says 5.17
